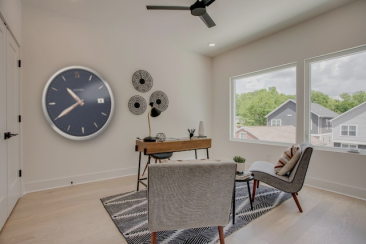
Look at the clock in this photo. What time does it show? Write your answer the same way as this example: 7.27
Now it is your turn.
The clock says 10.40
